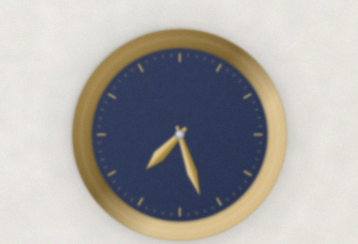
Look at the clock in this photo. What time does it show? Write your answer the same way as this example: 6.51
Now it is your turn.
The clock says 7.27
